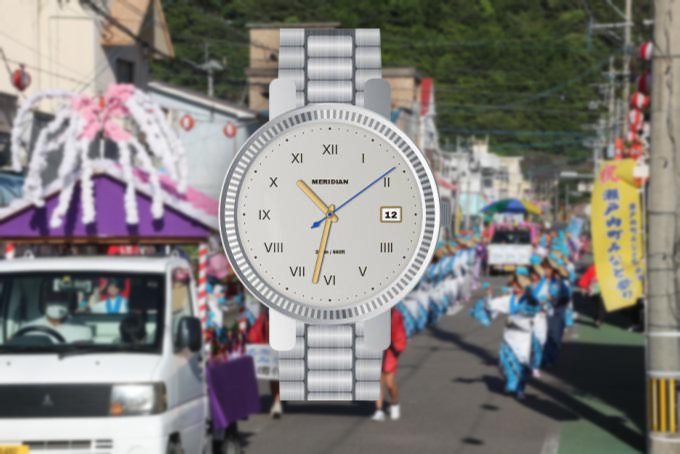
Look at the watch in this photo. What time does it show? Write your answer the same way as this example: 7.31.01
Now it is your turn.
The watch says 10.32.09
